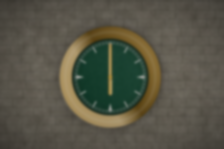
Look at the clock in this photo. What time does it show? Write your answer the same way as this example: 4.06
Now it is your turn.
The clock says 6.00
